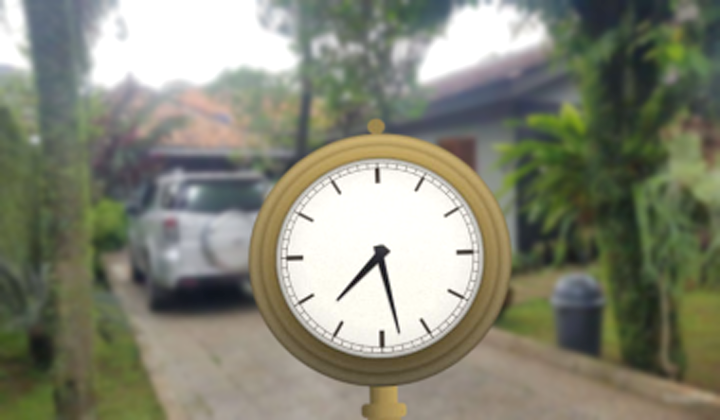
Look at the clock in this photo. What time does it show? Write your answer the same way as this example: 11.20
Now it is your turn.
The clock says 7.28
